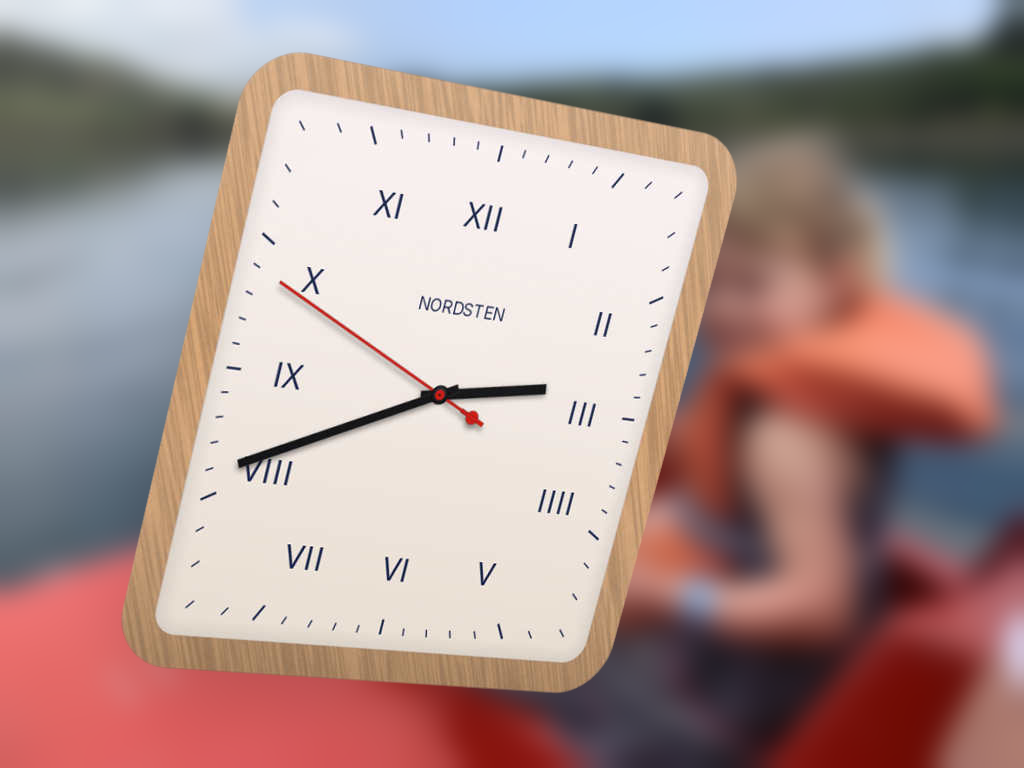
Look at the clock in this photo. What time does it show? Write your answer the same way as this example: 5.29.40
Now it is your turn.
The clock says 2.40.49
